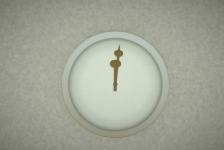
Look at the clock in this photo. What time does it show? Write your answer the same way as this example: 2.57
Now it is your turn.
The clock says 12.01
